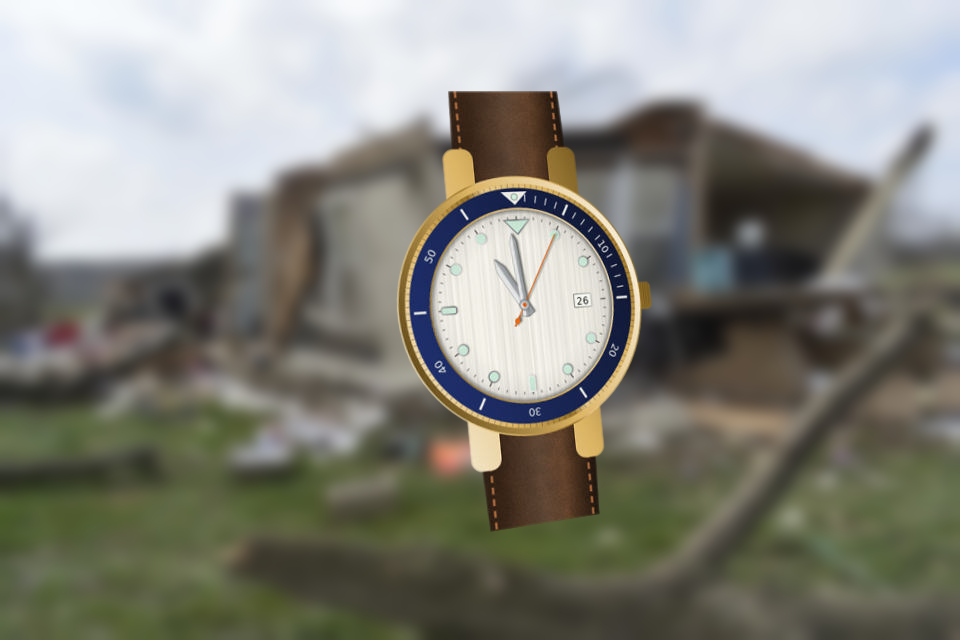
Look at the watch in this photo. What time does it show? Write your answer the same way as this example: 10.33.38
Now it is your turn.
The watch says 10.59.05
